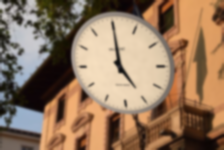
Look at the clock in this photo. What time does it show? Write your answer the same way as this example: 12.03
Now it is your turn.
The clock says 5.00
